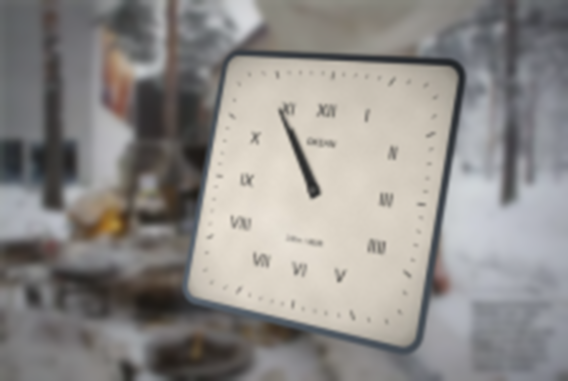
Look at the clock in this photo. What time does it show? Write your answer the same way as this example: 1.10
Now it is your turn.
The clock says 10.54
